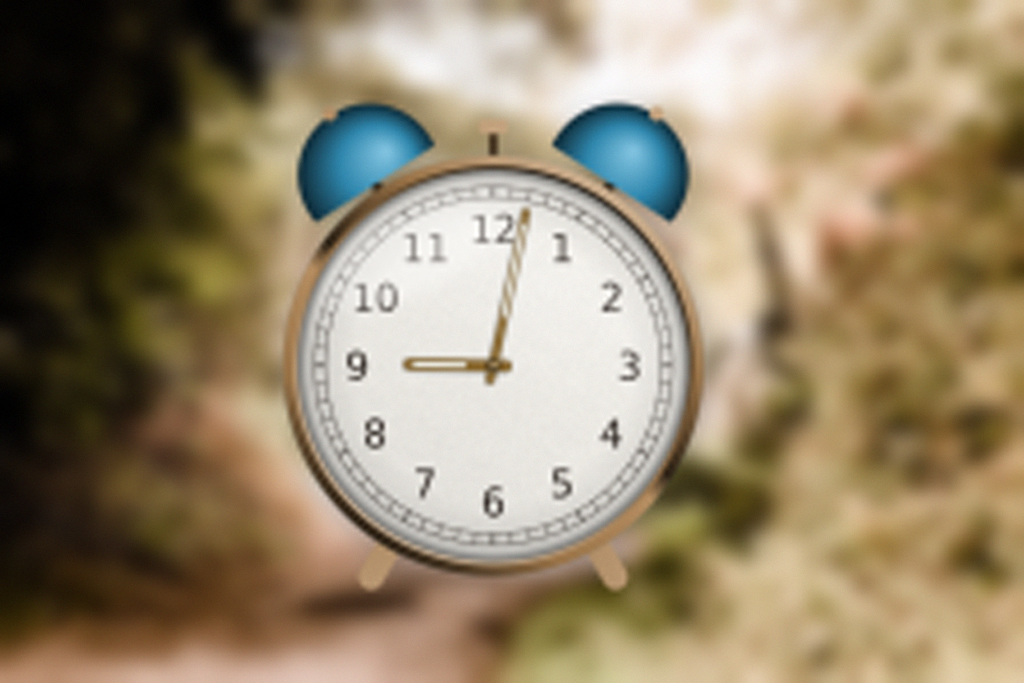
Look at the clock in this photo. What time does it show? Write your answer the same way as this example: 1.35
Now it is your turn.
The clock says 9.02
